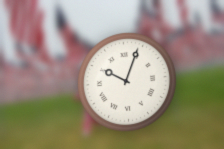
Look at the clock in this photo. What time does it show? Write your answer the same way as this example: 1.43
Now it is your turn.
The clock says 10.04
